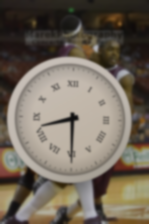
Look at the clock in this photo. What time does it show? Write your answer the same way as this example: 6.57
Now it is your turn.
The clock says 8.30
